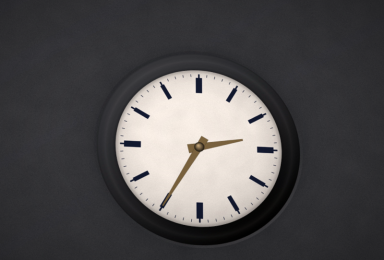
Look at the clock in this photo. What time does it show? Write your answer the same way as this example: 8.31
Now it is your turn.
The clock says 2.35
